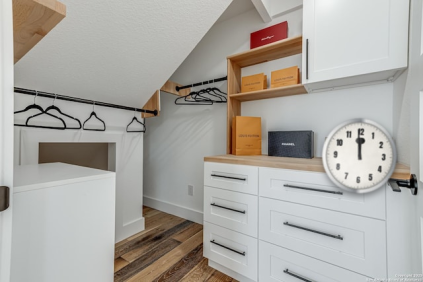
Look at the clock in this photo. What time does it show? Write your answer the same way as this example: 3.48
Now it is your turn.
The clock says 11.59
